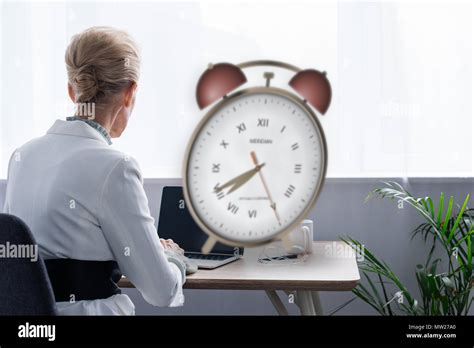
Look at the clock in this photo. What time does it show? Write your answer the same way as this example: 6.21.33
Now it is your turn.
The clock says 7.40.25
